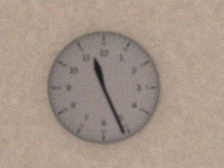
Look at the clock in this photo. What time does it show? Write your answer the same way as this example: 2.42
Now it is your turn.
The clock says 11.26
